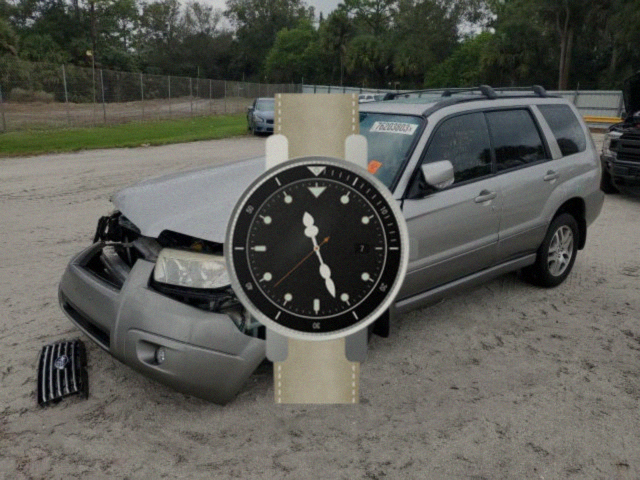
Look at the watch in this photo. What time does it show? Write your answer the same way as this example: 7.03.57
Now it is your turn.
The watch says 11.26.38
